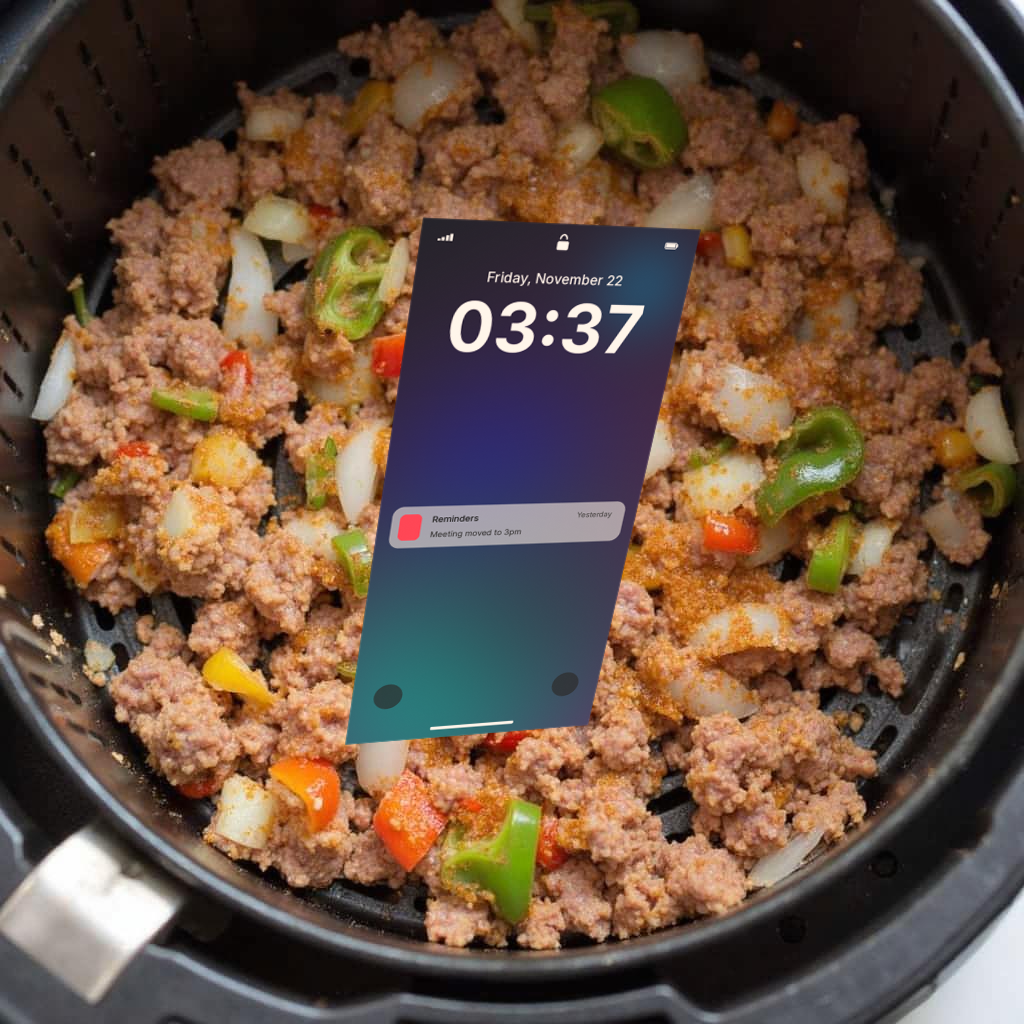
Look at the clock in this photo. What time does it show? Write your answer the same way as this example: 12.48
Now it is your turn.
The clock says 3.37
